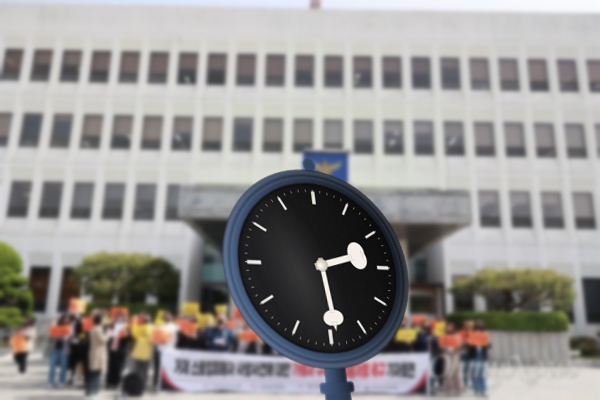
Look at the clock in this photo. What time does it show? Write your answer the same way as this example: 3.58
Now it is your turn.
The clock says 2.29
